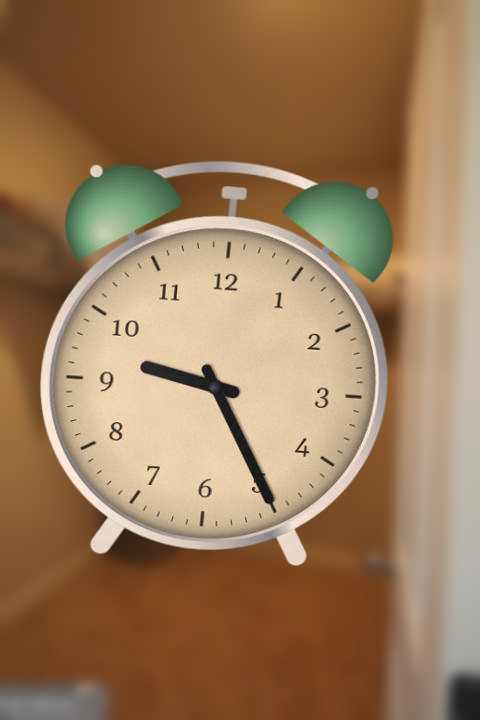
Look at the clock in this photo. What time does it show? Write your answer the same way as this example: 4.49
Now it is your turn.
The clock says 9.25
